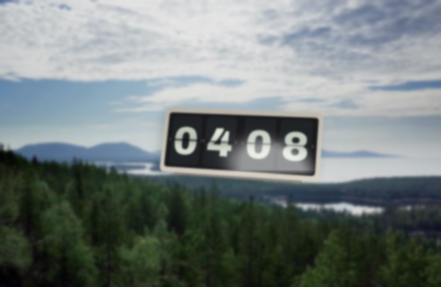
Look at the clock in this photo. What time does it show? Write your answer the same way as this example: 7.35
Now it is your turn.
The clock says 4.08
